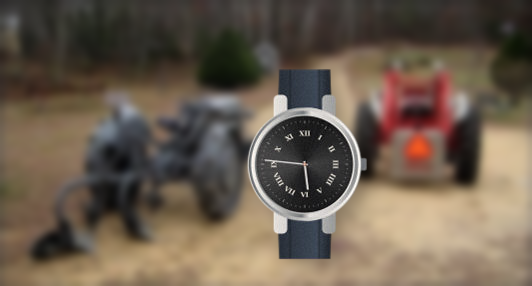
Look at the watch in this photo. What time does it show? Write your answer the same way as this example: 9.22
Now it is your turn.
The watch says 5.46
